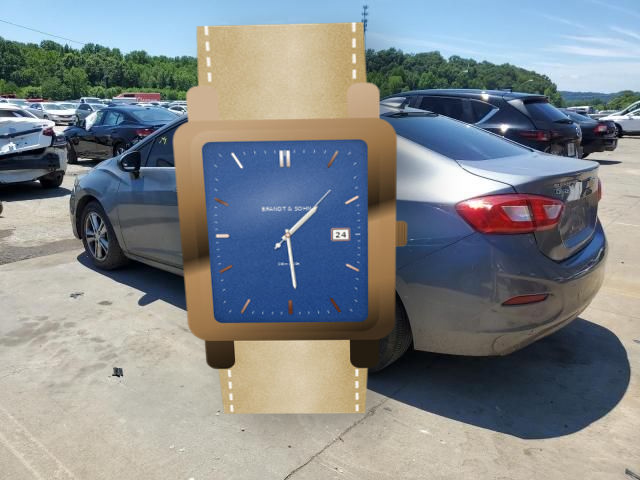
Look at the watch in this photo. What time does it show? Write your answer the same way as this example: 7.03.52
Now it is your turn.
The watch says 1.29.07
